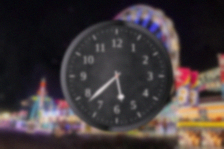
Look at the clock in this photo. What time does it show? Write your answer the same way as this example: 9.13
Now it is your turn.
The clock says 5.38
